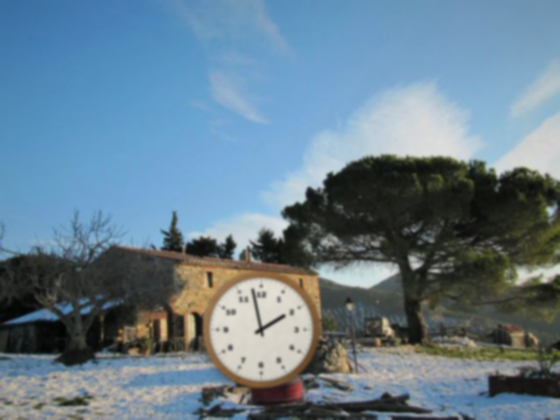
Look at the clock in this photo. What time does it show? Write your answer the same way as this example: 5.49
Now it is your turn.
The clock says 1.58
